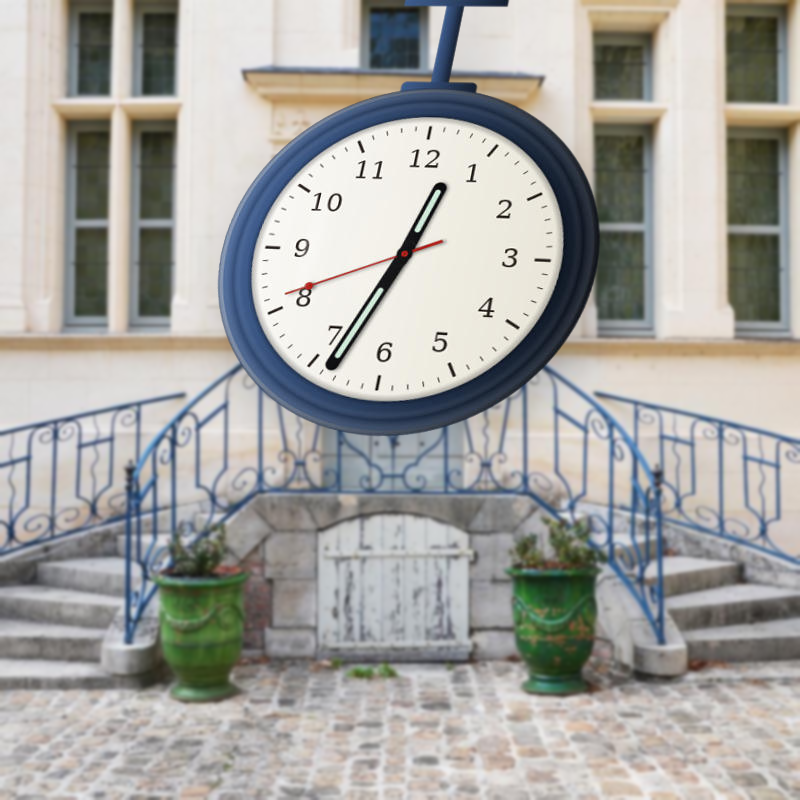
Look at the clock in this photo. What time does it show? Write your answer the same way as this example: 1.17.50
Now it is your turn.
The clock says 12.33.41
